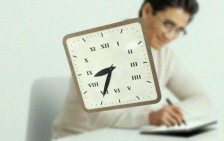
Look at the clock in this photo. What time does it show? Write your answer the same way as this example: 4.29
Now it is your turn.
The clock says 8.35
